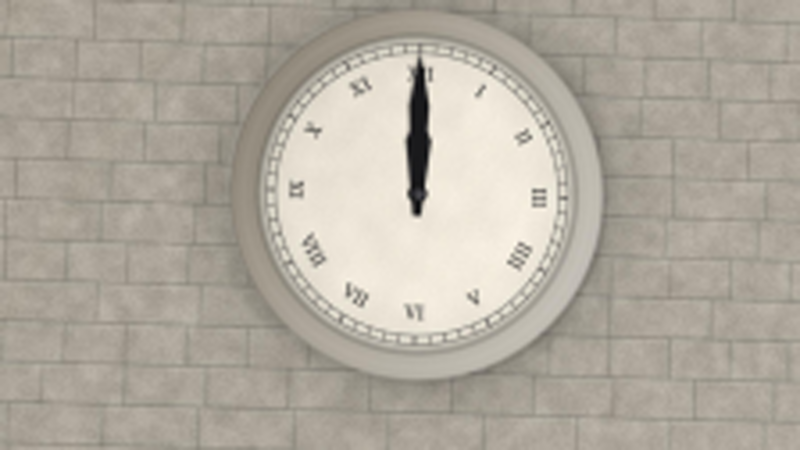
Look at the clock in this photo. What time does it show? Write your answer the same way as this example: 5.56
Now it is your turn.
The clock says 12.00
